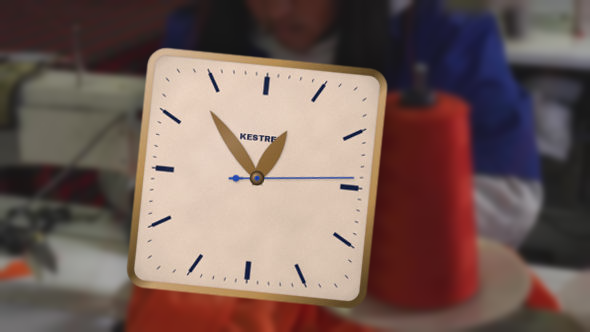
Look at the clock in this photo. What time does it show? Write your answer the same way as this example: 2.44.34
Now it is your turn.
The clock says 12.53.14
